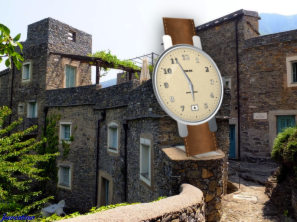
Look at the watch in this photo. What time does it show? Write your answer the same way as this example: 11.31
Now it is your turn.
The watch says 5.56
